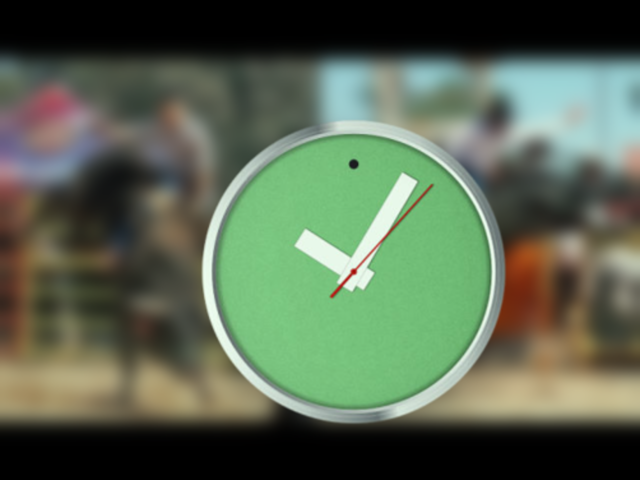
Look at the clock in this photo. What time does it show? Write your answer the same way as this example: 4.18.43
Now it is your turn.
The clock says 10.05.07
